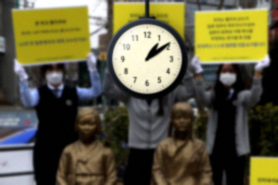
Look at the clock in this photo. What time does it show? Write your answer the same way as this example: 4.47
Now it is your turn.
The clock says 1.09
